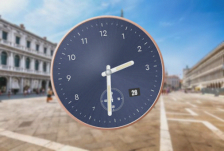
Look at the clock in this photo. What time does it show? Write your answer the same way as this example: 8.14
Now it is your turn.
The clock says 2.31
